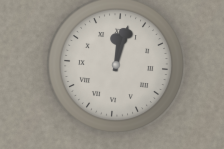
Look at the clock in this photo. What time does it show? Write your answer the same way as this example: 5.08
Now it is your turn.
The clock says 12.02
